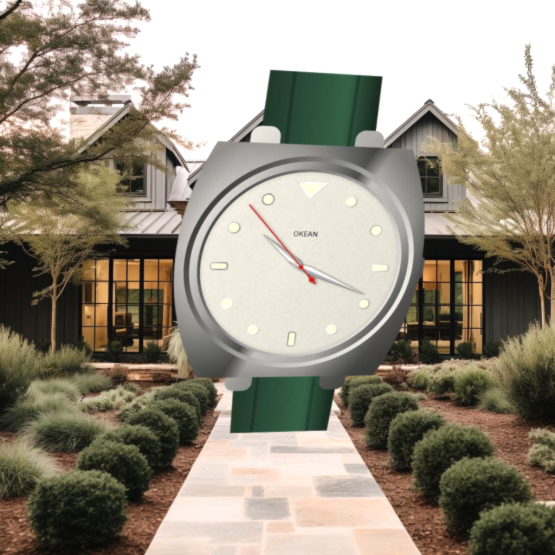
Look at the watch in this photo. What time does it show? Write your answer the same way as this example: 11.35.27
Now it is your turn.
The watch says 10.18.53
